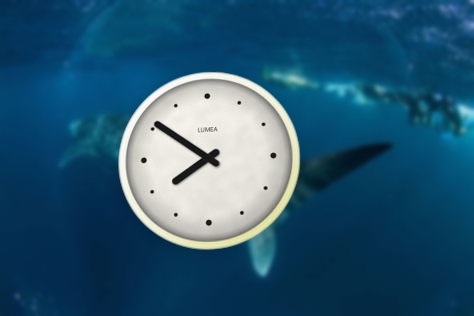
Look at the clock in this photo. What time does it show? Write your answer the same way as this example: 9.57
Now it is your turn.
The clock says 7.51
